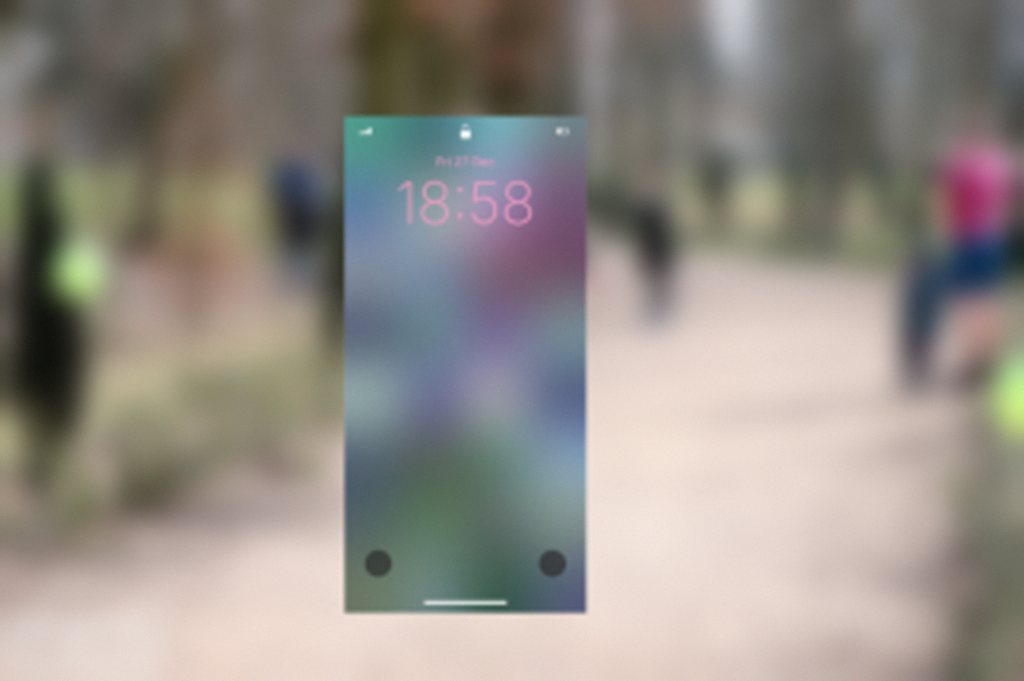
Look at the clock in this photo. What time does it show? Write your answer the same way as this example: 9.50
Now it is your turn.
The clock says 18.58
